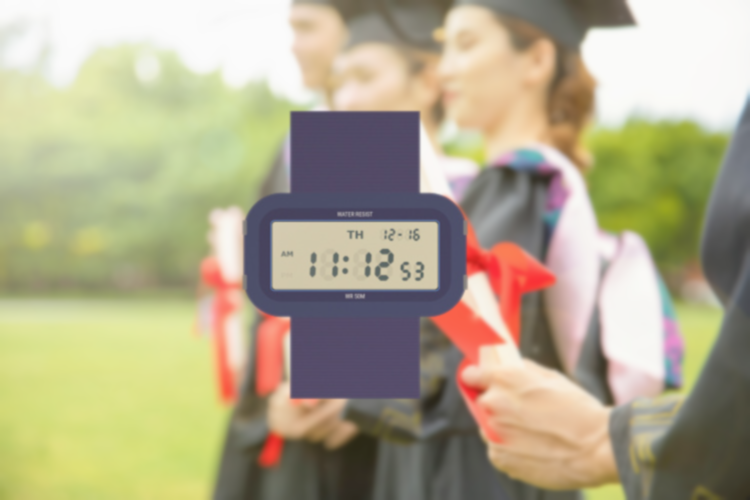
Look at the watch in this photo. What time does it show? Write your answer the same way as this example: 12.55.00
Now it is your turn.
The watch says 11.12.53
